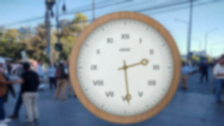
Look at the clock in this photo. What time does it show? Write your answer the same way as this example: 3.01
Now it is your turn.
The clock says 2.29
